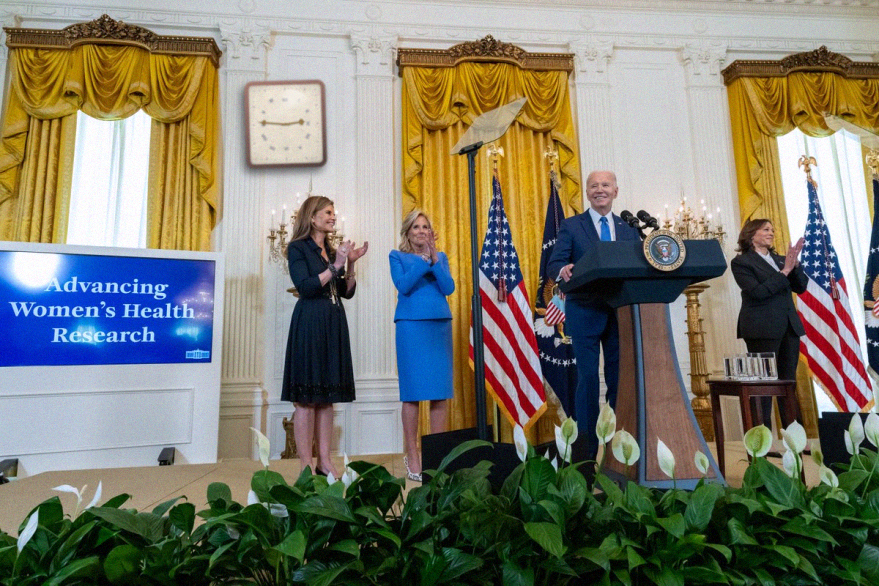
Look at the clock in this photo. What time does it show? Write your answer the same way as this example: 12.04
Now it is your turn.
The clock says 2.46
